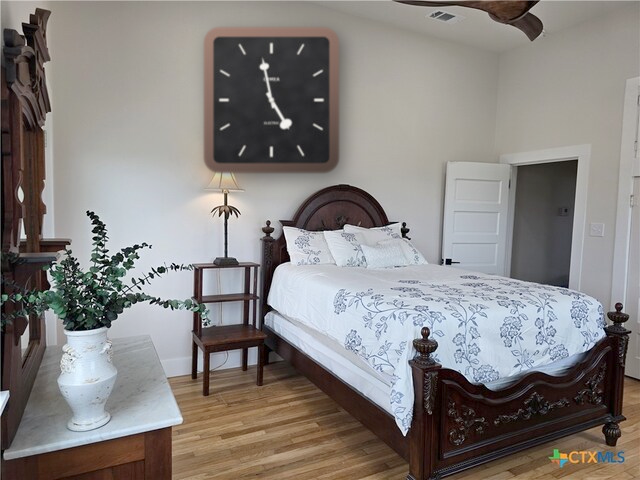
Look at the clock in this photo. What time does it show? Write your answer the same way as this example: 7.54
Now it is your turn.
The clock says 4.58
